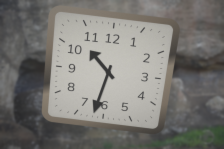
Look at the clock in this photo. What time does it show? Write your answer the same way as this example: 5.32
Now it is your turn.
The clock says 10.32
